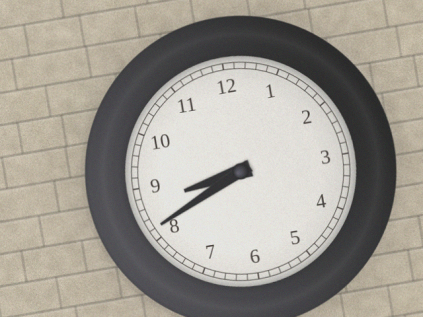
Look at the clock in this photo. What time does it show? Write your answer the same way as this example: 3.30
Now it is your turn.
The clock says 8.41
